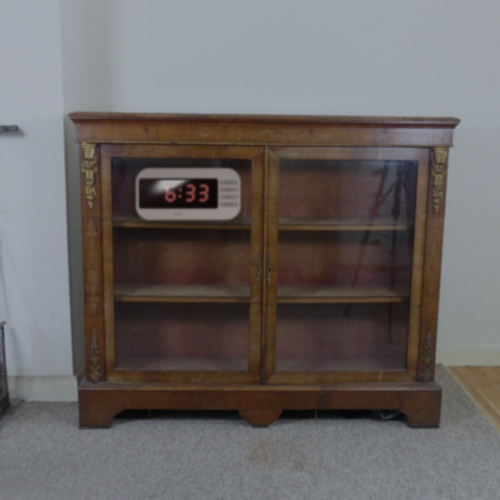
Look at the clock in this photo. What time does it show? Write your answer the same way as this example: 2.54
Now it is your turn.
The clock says 6.33
